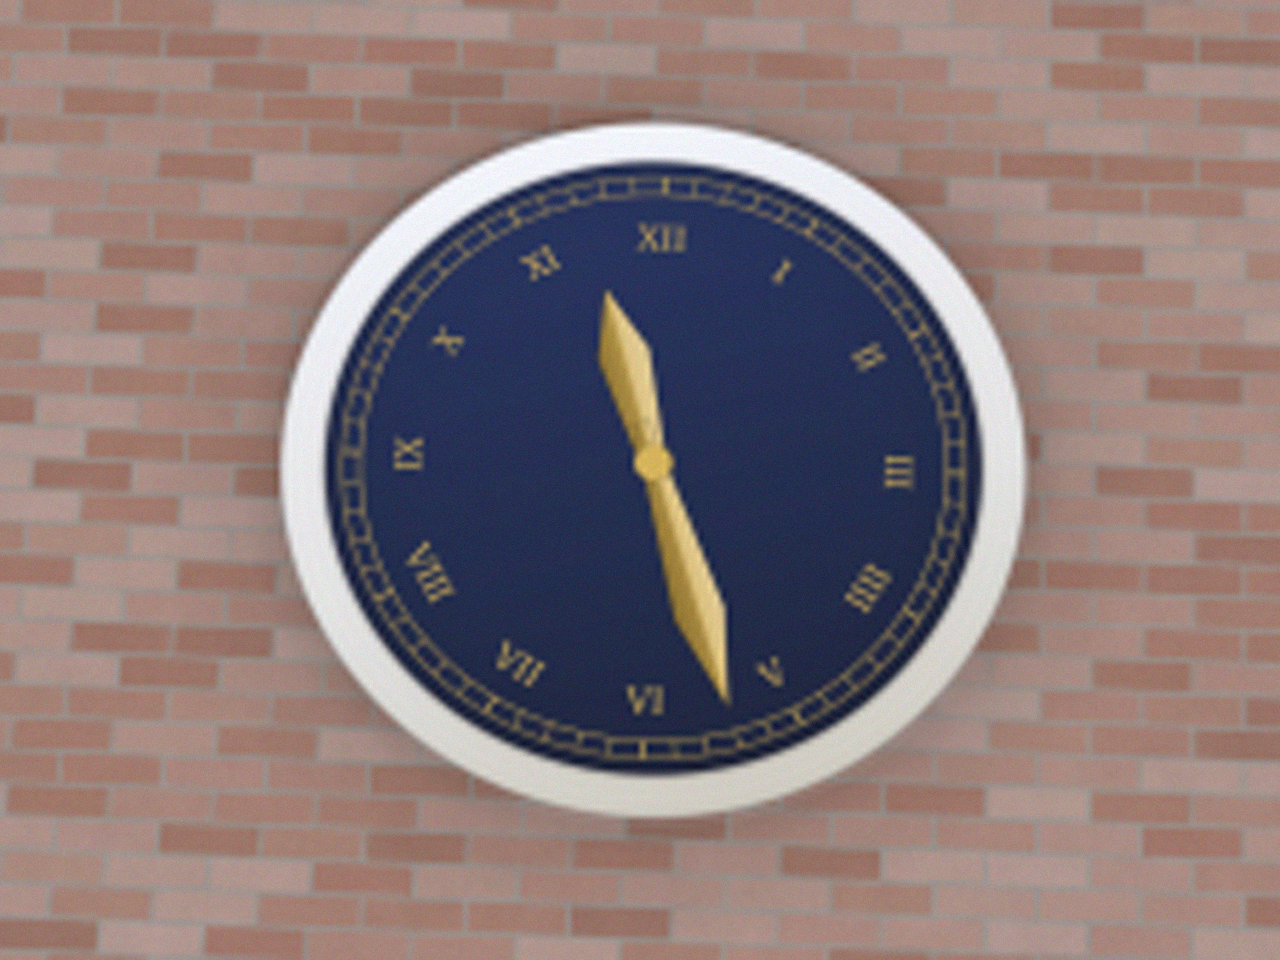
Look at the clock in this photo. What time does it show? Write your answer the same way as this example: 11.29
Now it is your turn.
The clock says 11.27
